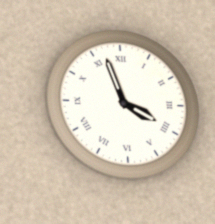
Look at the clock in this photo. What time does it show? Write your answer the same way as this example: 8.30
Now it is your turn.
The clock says 3.57
